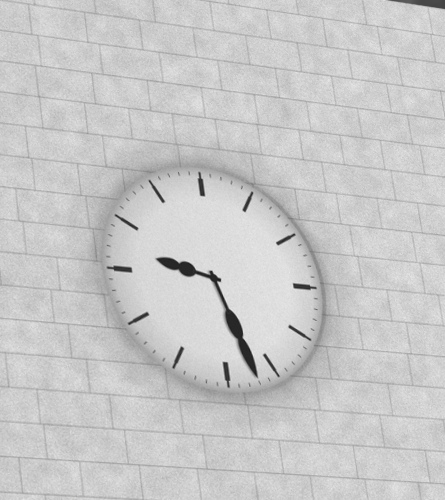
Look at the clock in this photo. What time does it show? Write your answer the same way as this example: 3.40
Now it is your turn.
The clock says 9.27
